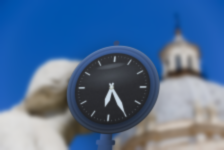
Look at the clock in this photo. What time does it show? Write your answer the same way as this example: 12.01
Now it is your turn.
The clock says 6.25
